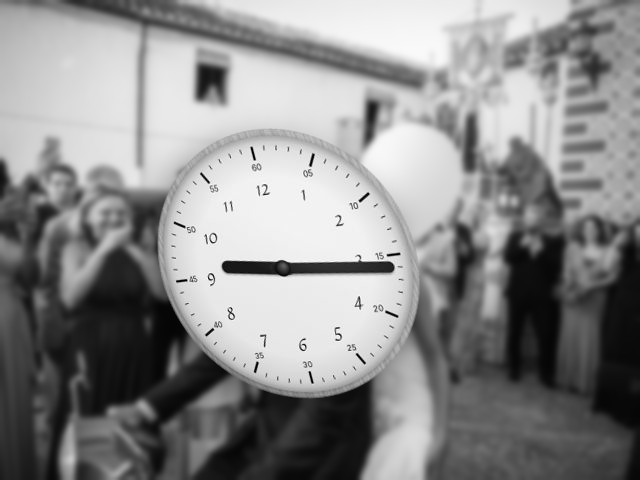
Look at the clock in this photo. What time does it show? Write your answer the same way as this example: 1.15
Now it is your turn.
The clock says 9.16
